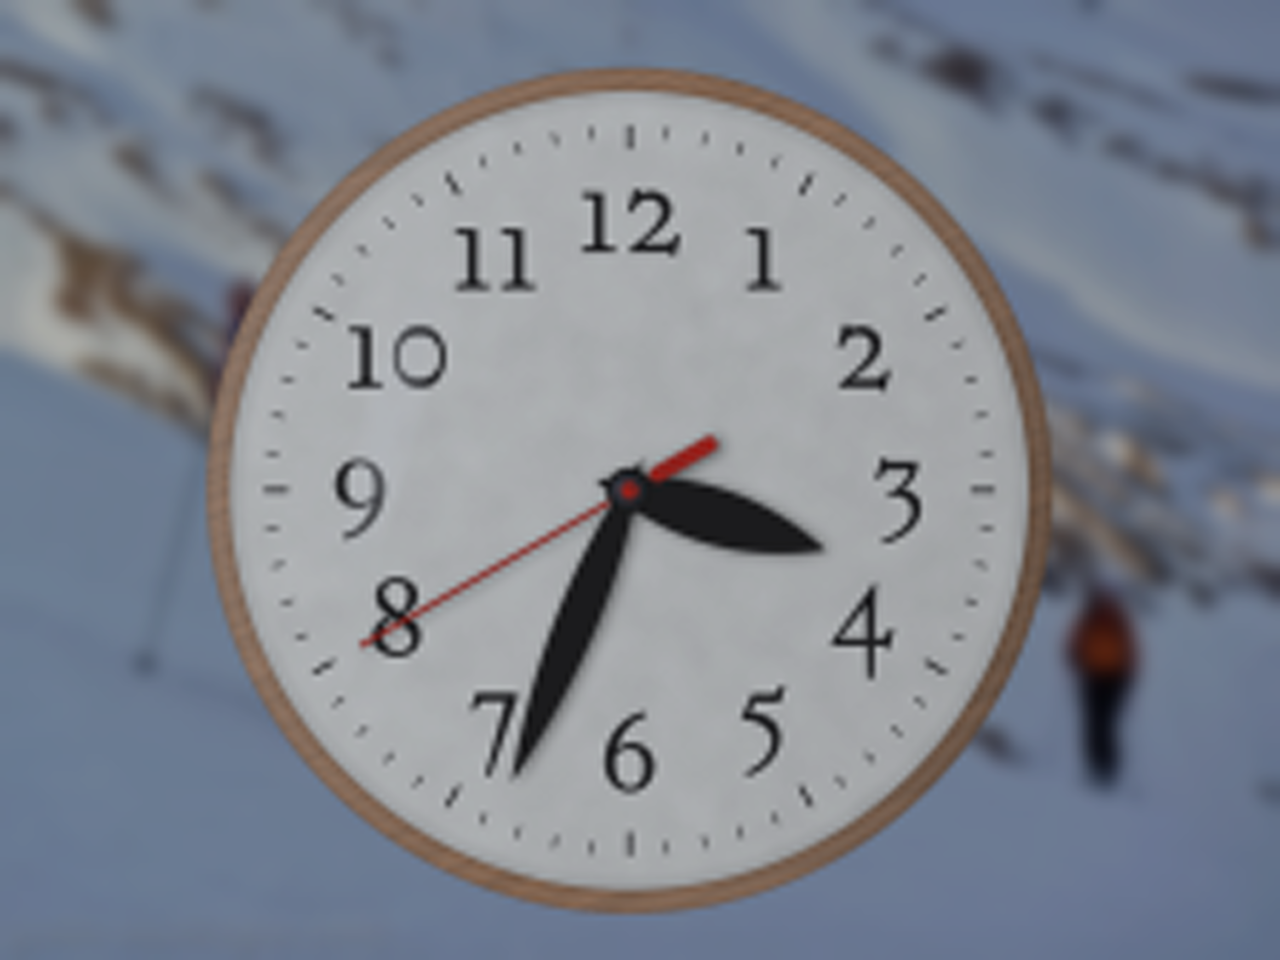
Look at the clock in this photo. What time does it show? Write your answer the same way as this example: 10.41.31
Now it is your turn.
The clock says 3.33.40
